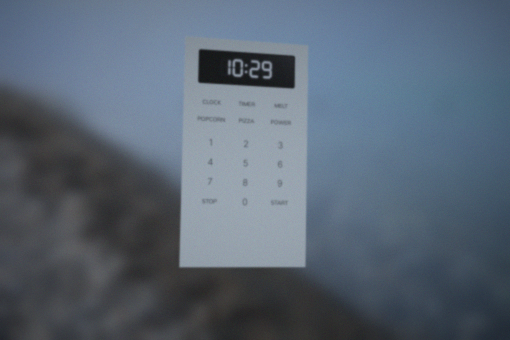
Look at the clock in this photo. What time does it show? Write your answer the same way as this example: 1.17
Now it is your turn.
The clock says 10.29
